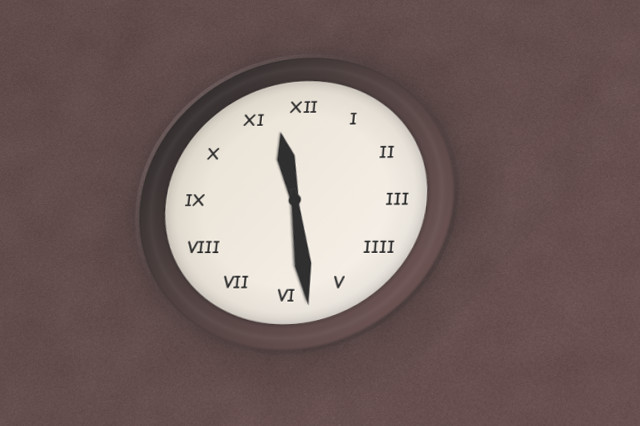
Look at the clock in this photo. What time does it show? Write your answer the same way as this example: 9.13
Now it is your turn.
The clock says 11.28
